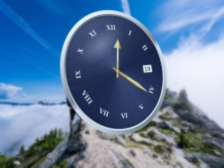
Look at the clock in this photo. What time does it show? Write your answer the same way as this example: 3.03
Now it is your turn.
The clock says 12.21
